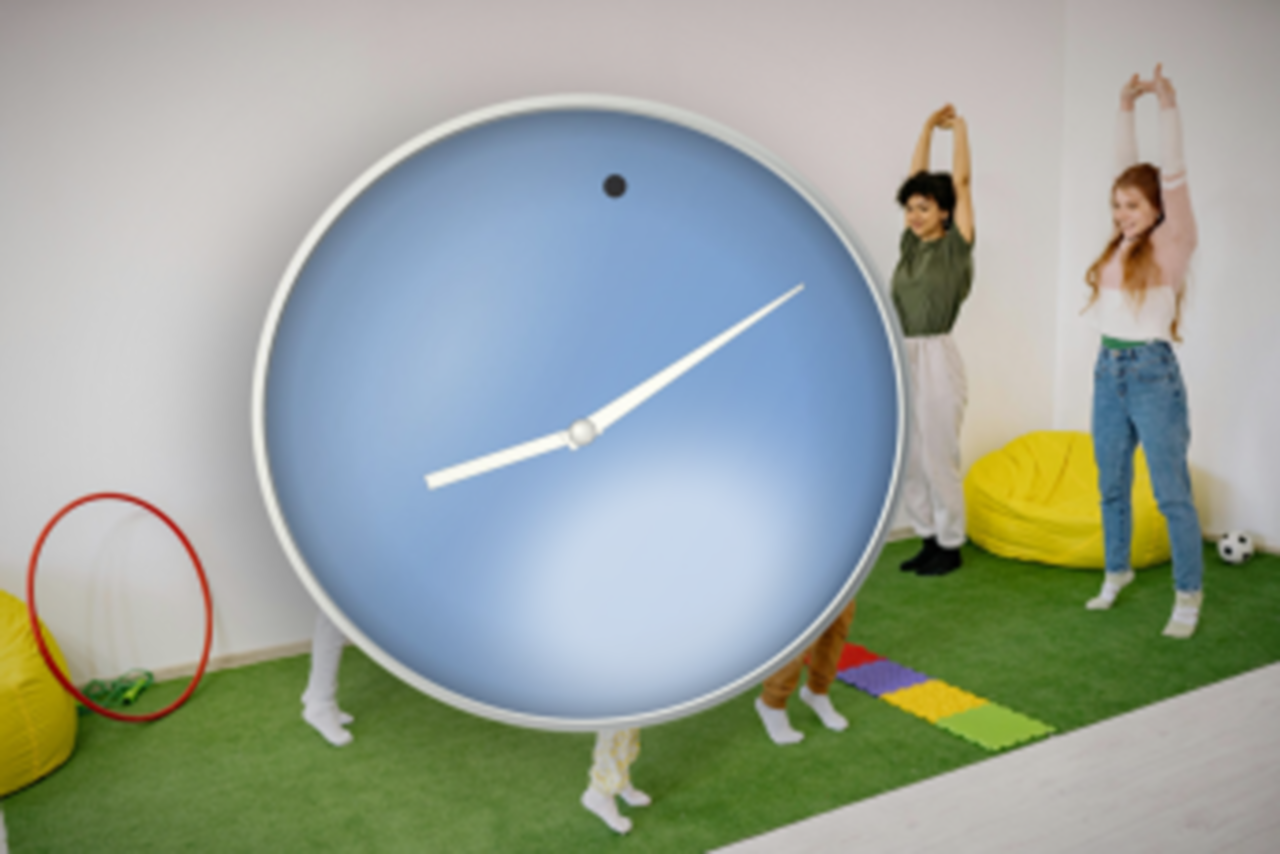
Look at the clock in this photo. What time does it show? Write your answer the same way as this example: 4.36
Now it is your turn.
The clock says 8.08
